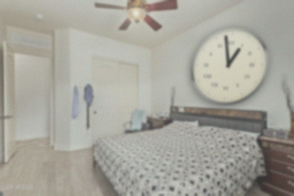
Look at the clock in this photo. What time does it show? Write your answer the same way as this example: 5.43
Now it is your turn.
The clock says 12.58
